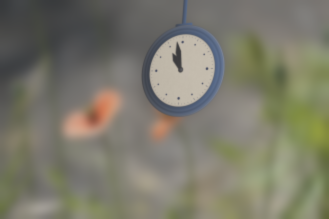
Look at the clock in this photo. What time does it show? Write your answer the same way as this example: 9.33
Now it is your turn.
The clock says 10.58
